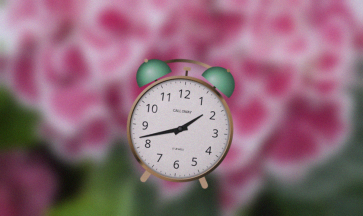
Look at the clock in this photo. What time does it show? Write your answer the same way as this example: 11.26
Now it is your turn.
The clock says 1.42
